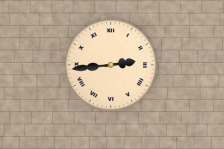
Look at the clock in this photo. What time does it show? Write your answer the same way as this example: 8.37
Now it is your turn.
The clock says 2.44
